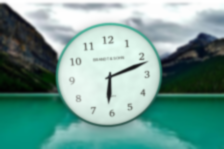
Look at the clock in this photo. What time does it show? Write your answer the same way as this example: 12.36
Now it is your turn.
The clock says 6.12
